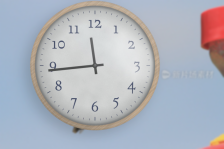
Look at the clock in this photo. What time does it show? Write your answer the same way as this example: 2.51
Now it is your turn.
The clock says 11.44
